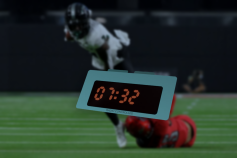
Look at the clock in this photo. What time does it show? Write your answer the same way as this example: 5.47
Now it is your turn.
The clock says 7.32
